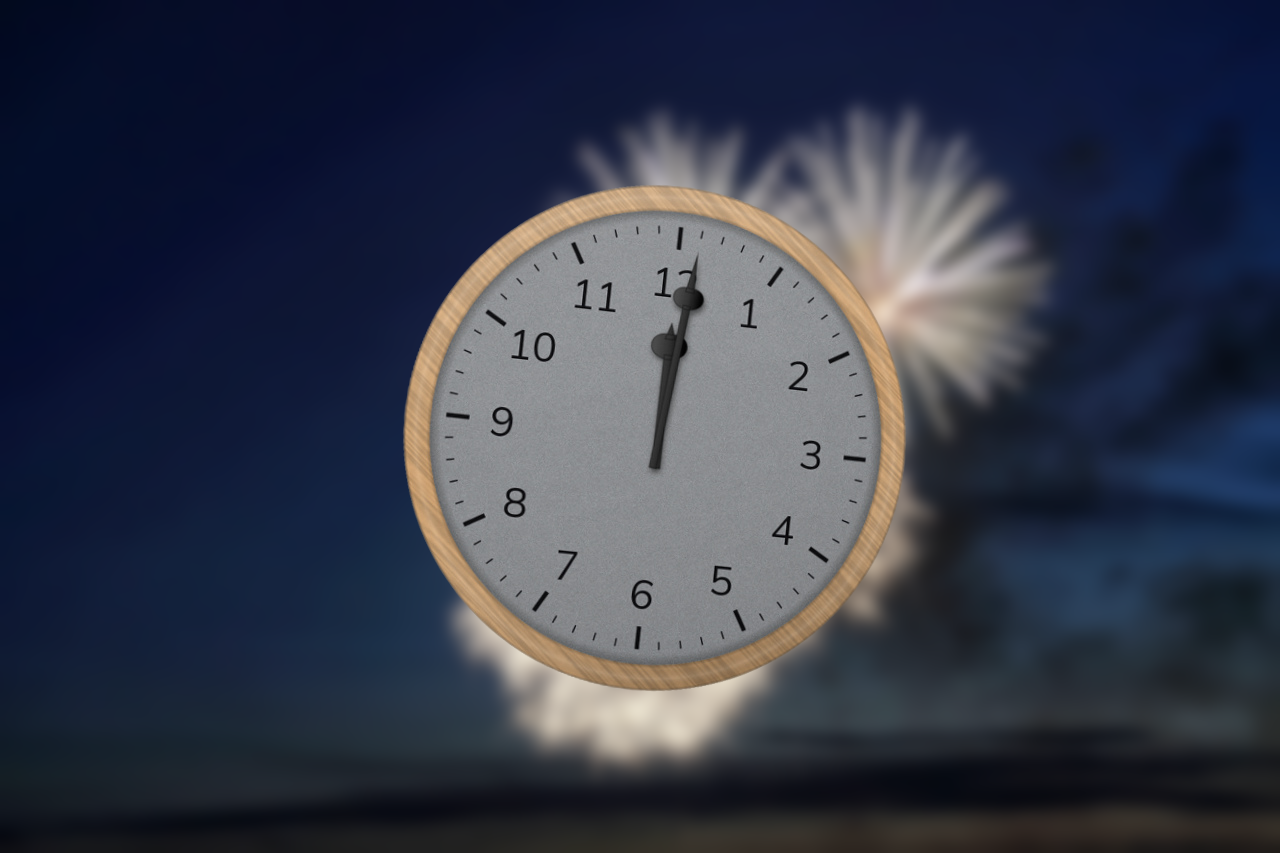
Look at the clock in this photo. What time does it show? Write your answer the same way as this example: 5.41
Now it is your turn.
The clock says 12.01
